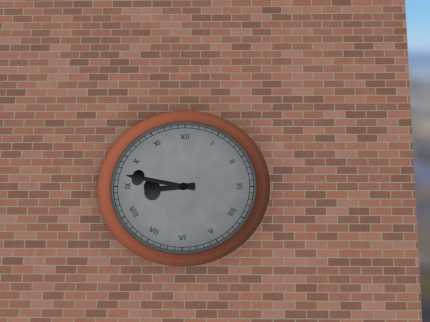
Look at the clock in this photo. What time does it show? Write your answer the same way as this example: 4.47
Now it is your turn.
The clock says 8.47
